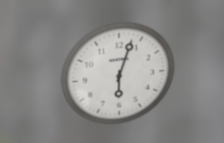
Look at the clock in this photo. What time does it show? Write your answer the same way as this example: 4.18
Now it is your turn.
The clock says 6.03
